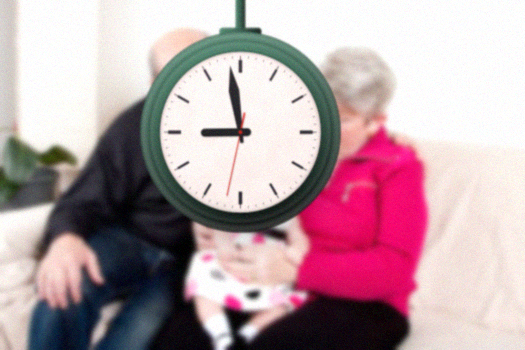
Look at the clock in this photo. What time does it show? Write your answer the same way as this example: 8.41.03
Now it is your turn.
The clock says 8.58.32
